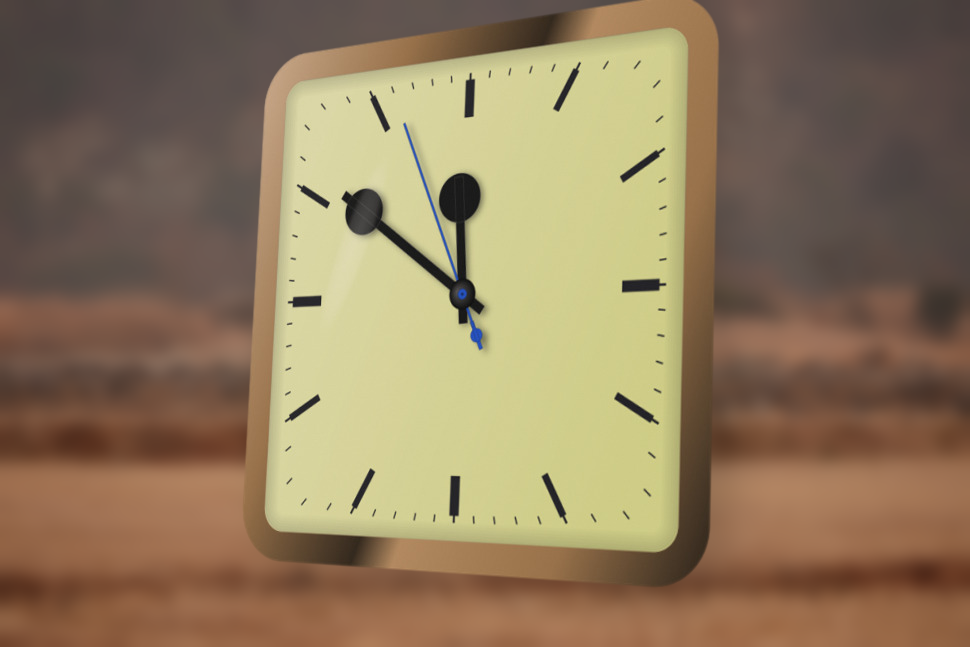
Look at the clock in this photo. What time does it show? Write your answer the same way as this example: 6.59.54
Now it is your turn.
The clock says 11.50.56
